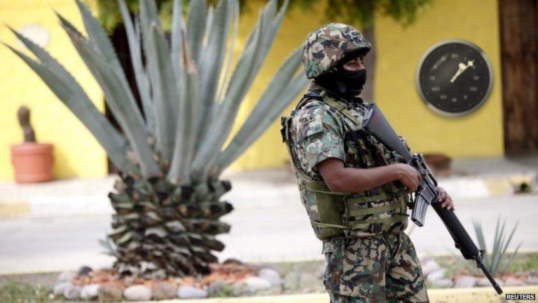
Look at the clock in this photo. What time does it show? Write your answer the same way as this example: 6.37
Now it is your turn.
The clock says 1.08
